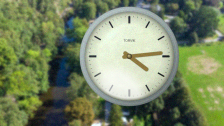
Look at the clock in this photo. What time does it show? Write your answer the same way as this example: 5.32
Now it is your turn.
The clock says 4.14
